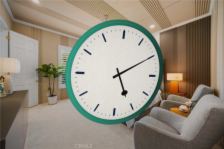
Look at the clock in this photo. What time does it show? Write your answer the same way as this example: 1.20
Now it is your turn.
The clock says 5.10
